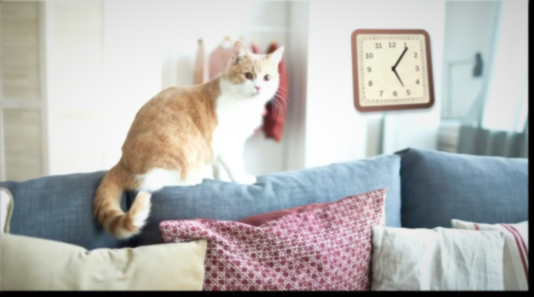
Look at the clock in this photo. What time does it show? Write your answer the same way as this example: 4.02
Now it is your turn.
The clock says 5.06
